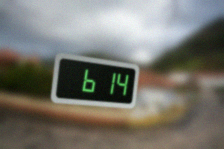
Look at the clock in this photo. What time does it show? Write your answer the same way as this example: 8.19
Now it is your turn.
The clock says 6.14
